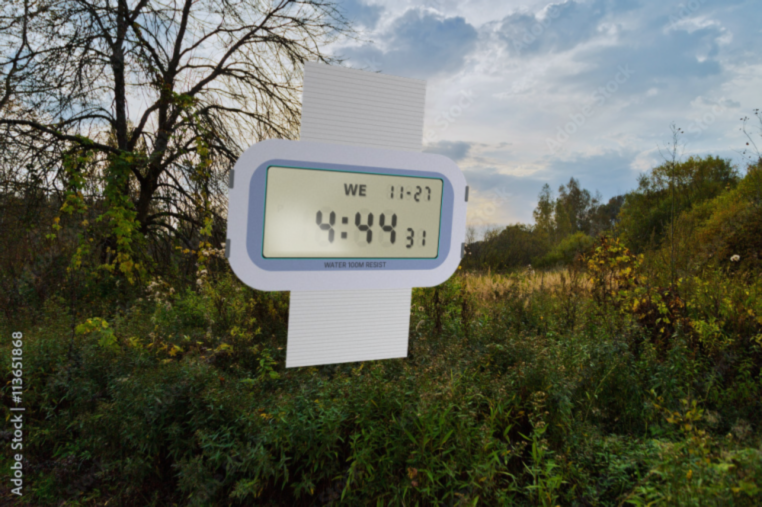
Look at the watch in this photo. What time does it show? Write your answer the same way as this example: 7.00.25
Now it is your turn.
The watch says 4.44.31
